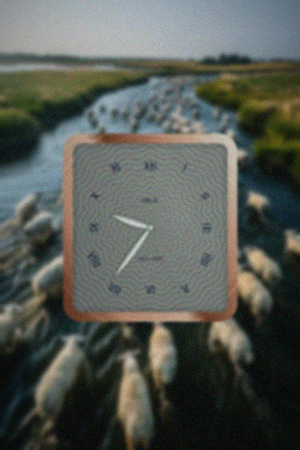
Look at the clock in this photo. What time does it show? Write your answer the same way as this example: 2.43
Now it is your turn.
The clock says 9.36
